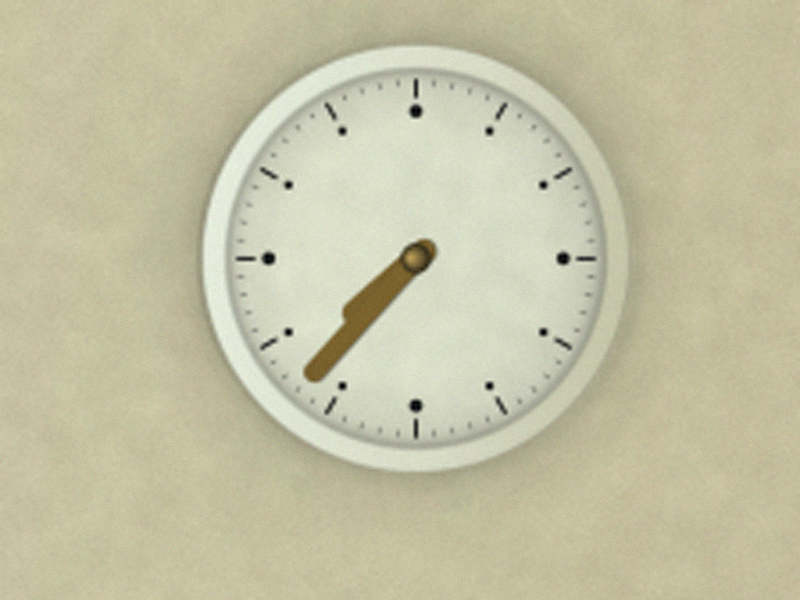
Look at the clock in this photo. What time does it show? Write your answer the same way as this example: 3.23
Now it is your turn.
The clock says 7.37
